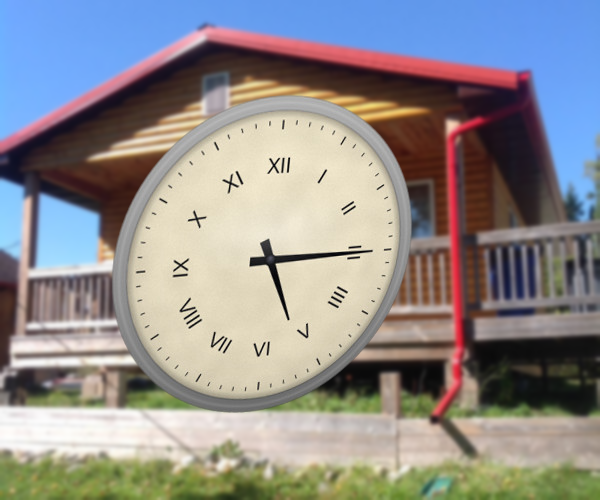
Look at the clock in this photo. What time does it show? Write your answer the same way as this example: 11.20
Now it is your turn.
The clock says 5.15
